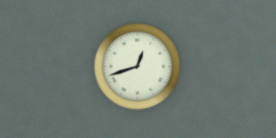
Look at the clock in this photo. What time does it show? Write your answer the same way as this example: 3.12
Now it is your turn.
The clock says 12.42
